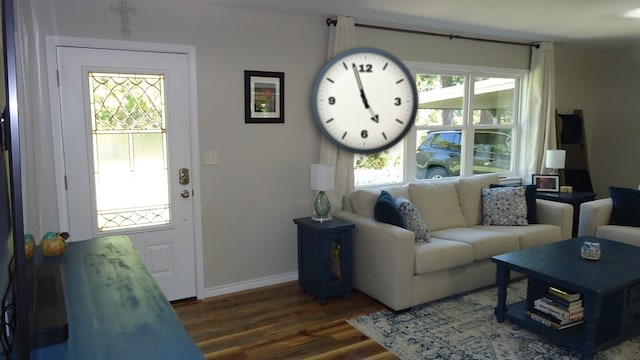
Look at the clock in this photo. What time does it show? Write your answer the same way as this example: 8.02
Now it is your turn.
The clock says 4.57
